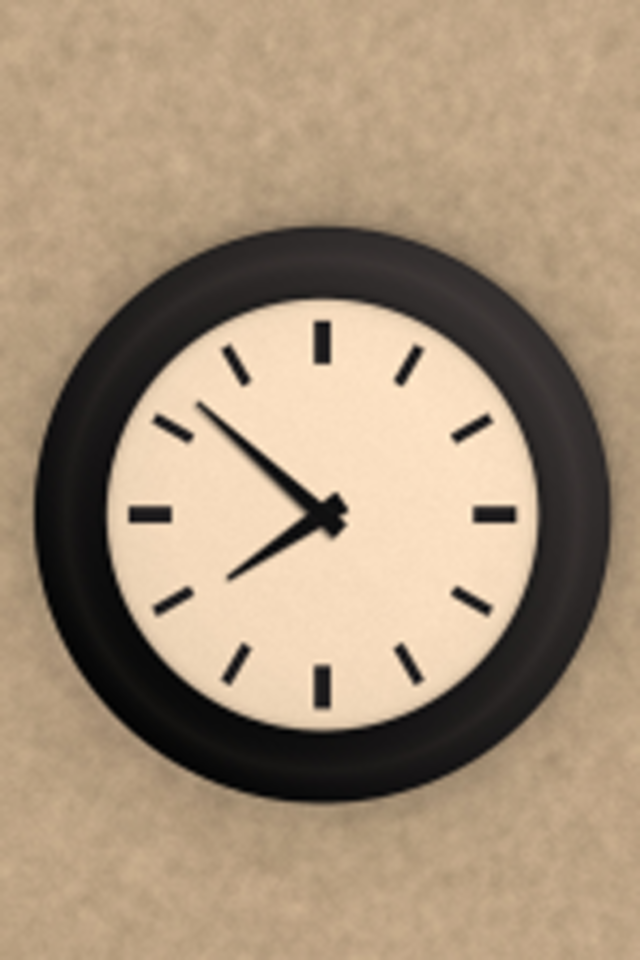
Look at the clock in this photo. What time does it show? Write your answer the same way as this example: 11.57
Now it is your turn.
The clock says 7.52
